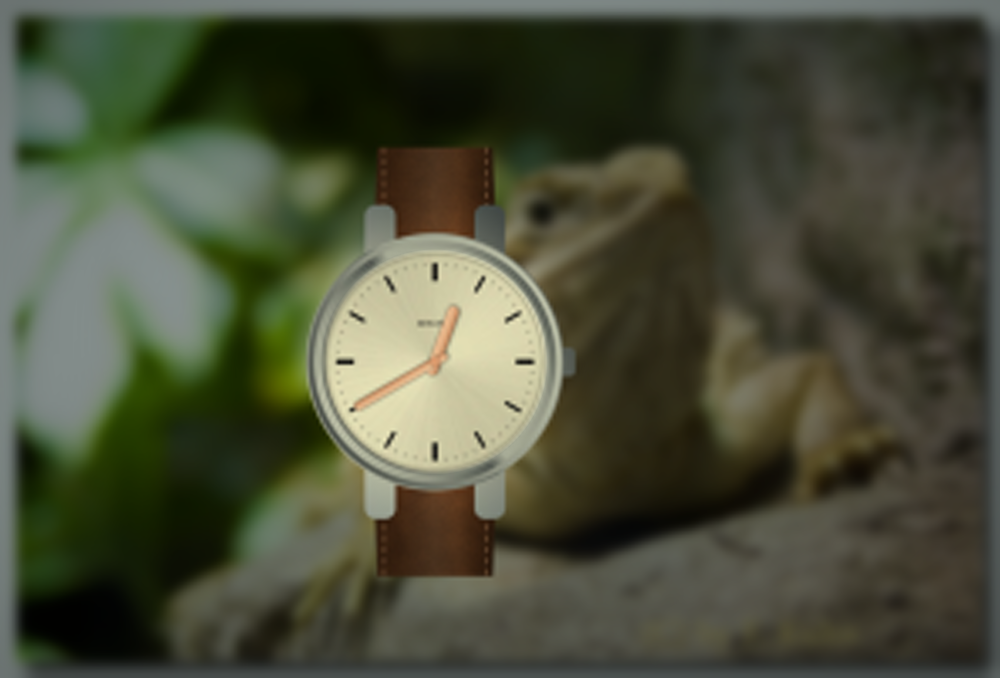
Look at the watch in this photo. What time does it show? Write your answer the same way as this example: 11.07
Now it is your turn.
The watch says 12.40
